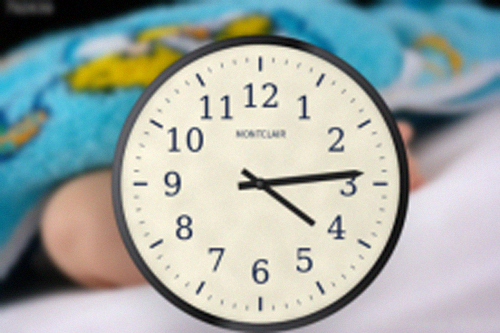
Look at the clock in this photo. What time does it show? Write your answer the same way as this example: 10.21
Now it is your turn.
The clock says 4.14
